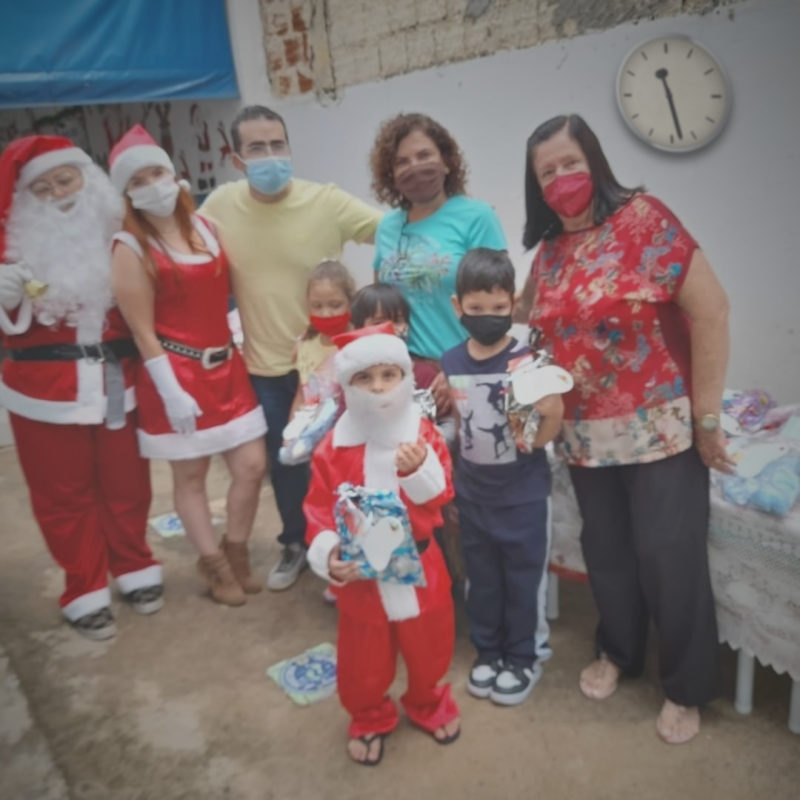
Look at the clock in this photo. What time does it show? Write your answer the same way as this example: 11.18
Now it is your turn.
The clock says 11.28
